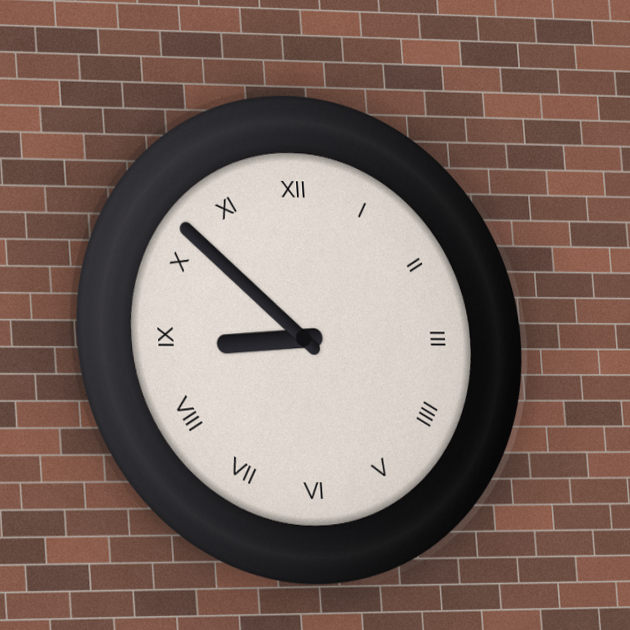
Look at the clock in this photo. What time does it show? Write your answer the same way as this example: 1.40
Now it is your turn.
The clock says 8.52
